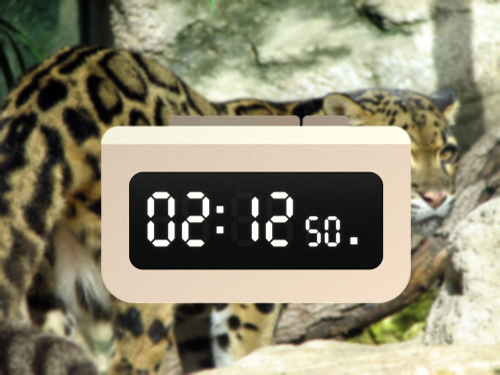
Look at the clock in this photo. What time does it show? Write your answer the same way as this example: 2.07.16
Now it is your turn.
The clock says 2.12.50
